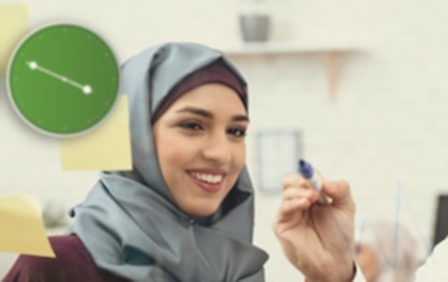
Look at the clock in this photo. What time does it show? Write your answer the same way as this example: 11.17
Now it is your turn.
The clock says 3.49
